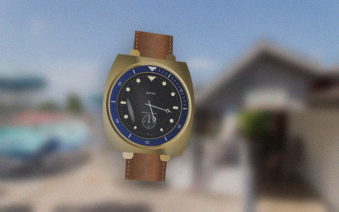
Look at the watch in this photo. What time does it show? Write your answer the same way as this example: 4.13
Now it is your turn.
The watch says 5.17
